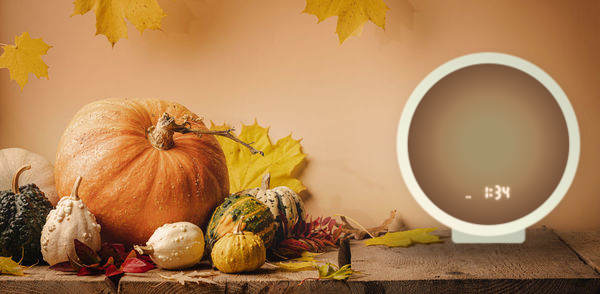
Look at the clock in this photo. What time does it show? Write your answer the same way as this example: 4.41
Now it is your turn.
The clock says 1.34
